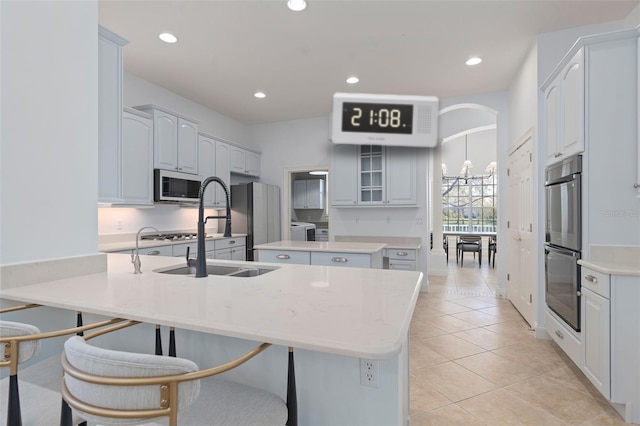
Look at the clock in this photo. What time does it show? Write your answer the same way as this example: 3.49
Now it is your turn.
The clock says 21.08
